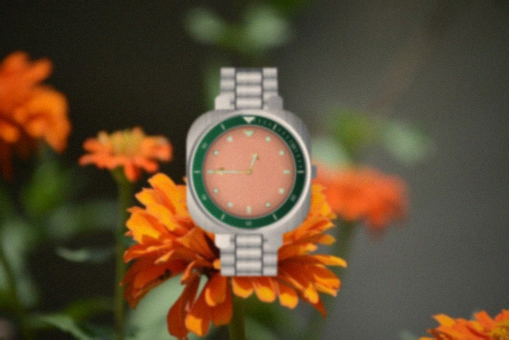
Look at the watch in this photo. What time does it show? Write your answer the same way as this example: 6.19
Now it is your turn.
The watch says 12.45
